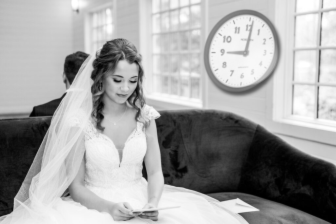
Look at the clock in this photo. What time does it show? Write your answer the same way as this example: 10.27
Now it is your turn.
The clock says 9.01
